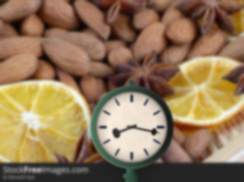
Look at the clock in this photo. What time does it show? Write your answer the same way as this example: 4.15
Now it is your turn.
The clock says 8.17
